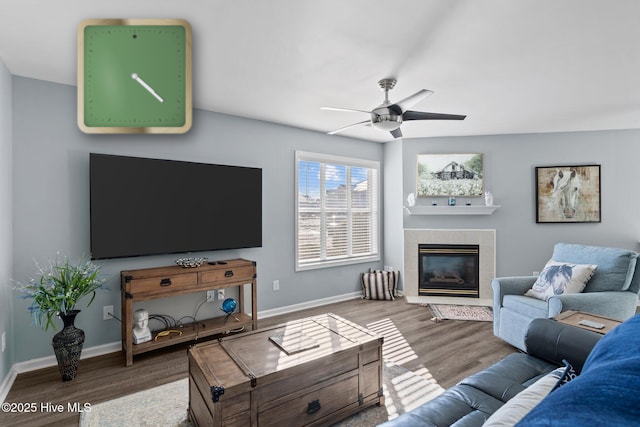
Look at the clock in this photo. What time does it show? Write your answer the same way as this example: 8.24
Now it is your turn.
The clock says 4.22
